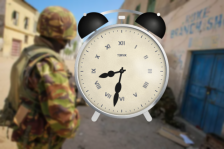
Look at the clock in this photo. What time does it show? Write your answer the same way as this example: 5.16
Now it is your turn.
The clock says 8.32
